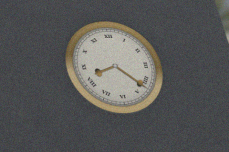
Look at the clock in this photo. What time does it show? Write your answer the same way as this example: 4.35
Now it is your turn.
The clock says 8.22
